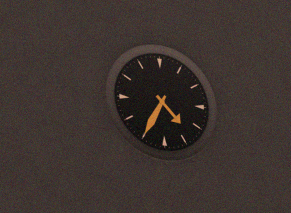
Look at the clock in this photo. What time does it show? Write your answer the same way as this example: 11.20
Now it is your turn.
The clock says 4.35
